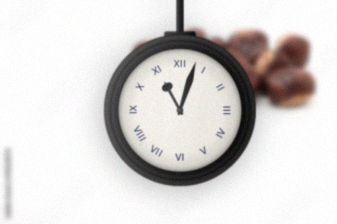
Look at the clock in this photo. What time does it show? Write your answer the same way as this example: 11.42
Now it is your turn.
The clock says 11.03
